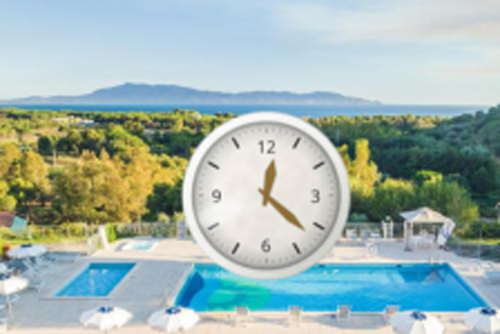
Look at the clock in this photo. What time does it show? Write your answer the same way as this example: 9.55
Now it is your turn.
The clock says 12.22
